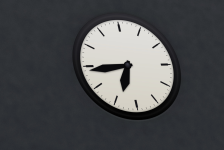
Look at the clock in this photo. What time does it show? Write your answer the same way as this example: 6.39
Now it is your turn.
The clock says 6.44
